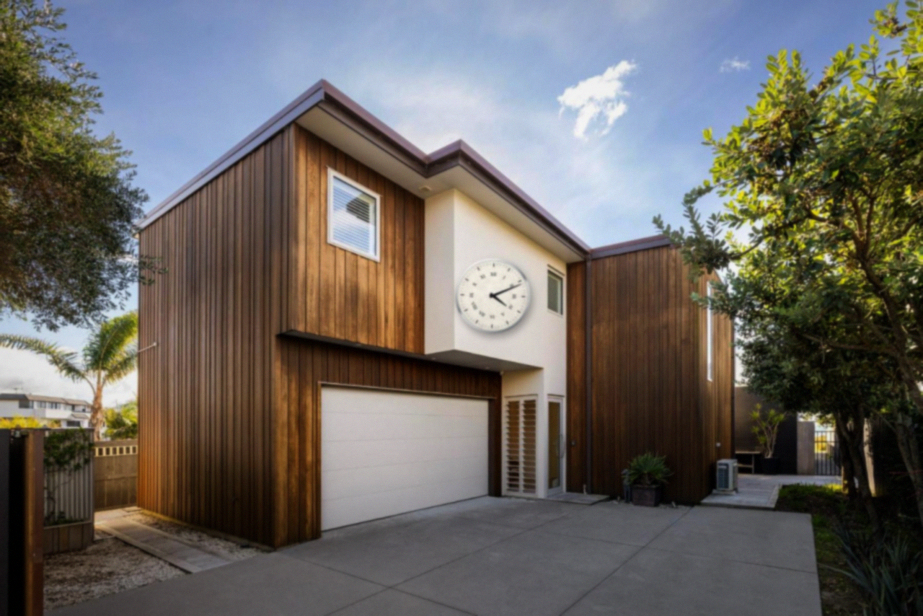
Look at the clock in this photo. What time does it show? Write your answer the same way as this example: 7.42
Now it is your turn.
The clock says 4.11
